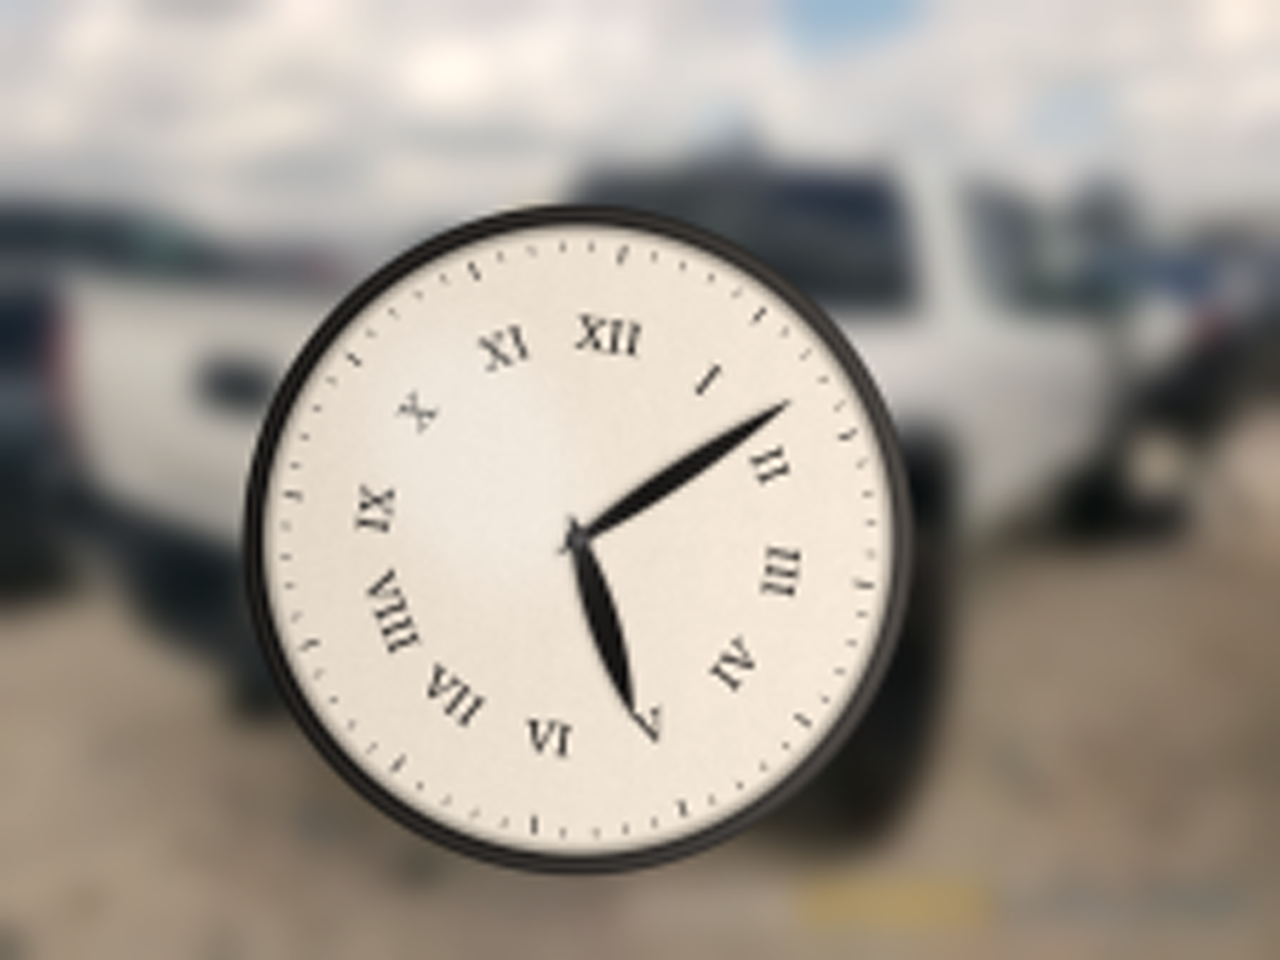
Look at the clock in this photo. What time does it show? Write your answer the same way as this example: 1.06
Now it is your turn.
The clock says 5.08
